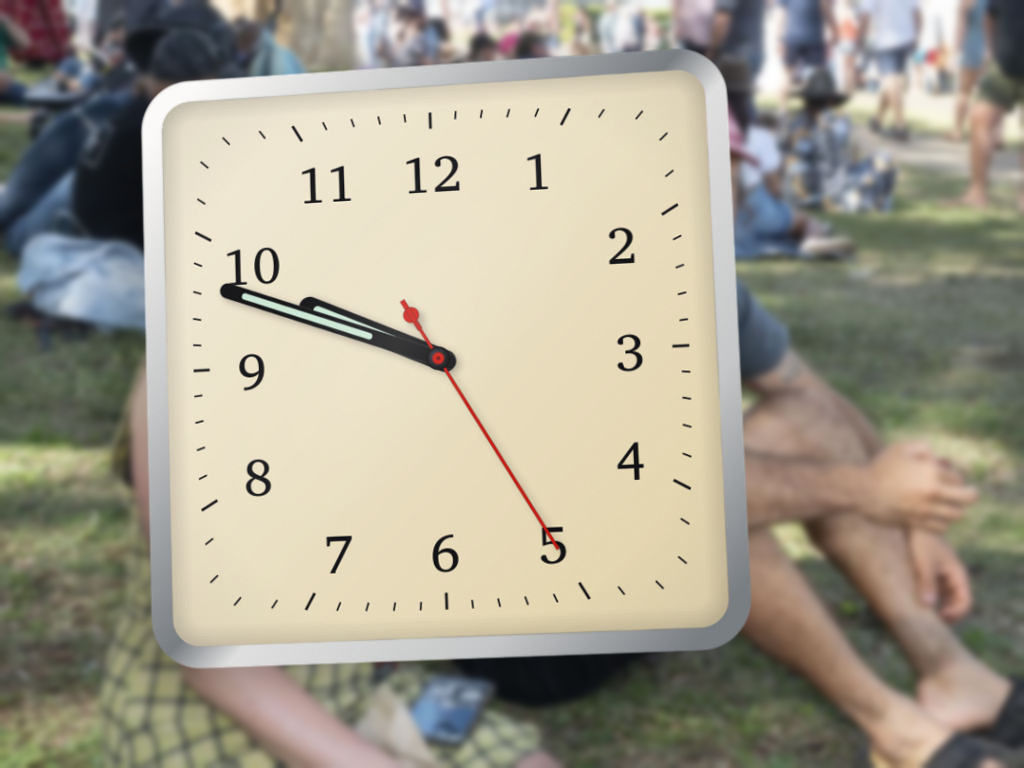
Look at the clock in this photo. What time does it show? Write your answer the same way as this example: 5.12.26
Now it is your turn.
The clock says 9.48.25
